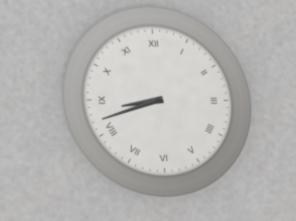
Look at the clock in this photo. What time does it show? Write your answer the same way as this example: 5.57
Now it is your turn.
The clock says 8.42
